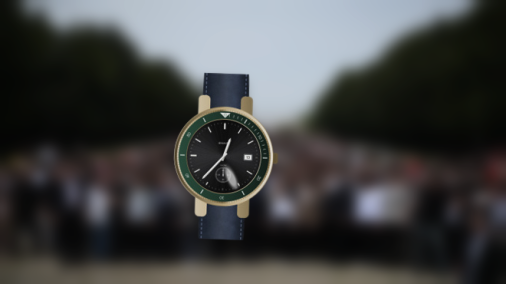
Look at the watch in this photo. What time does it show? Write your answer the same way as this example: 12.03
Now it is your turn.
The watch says 12.37
